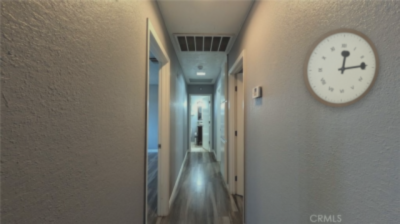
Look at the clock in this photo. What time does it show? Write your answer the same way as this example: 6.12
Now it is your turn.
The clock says 12.14
